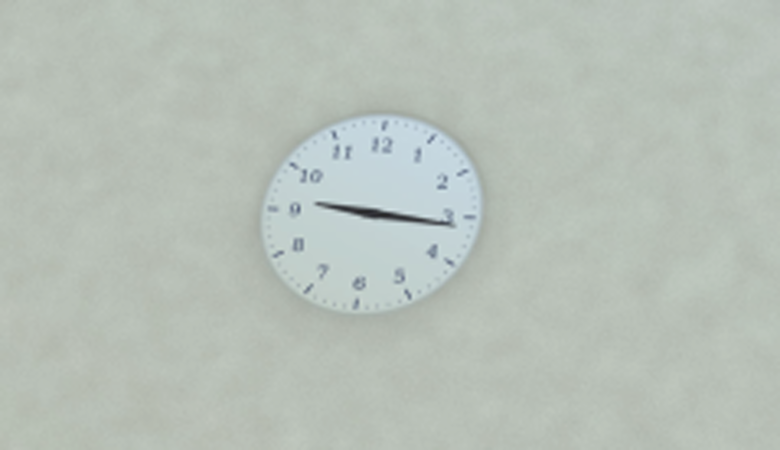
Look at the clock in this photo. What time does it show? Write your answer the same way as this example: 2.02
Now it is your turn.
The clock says 9.16
